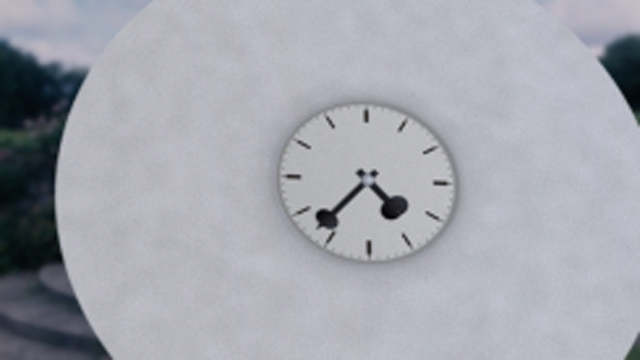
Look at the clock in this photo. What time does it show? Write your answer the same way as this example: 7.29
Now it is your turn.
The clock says 4.37
